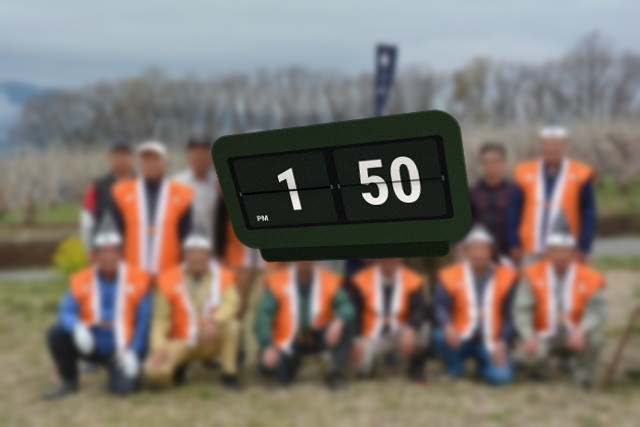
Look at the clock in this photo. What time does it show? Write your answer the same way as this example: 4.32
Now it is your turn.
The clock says 1.50
